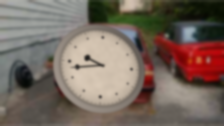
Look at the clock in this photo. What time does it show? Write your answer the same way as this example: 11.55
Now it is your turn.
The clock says 9.43
